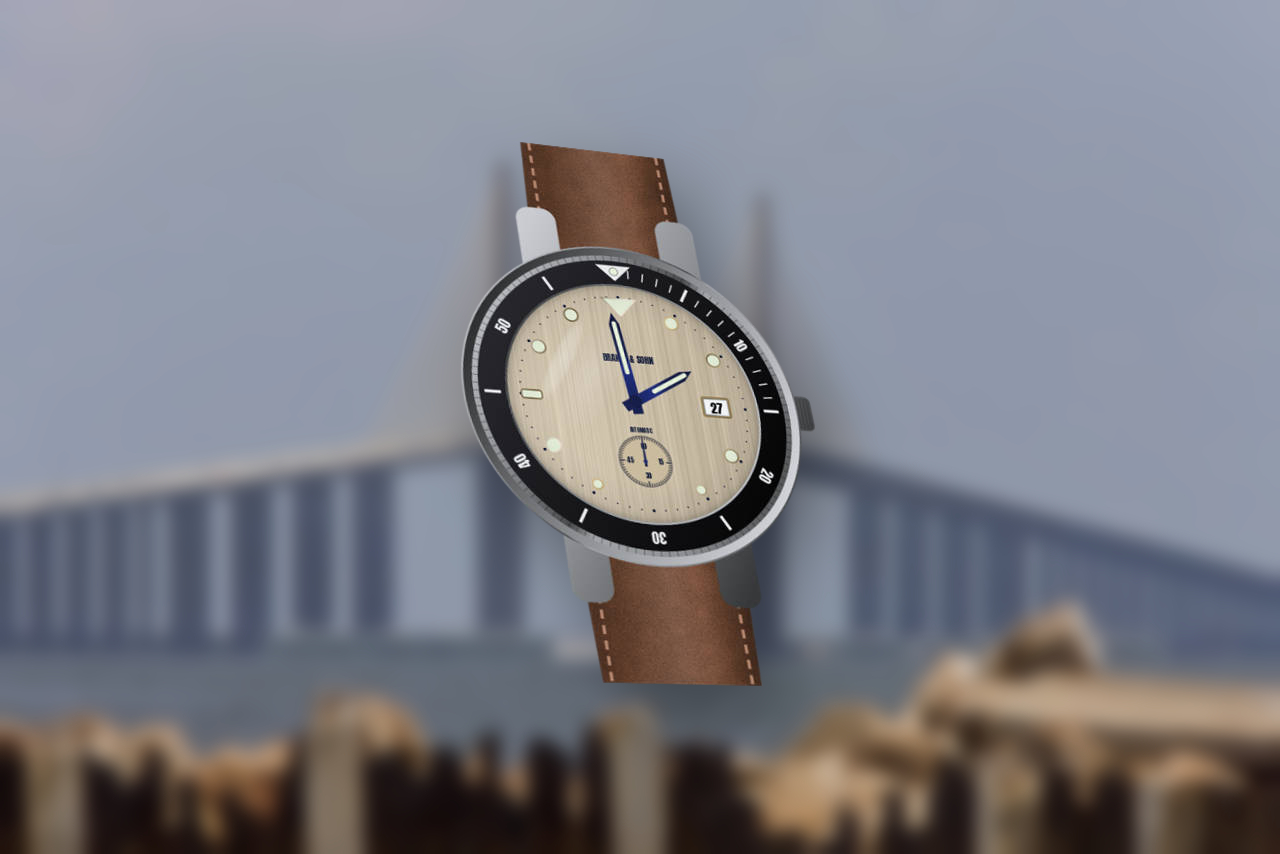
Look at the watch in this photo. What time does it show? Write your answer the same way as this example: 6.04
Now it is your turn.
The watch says 1.59
